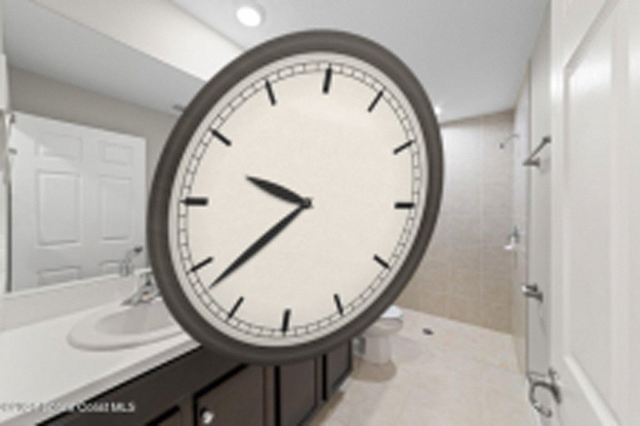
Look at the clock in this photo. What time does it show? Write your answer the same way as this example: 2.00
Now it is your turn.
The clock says 9.38
